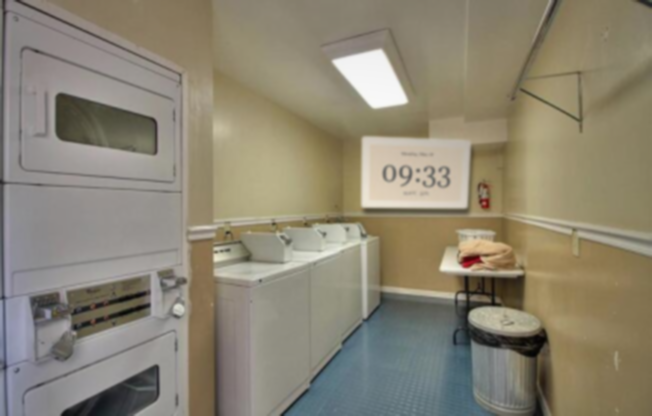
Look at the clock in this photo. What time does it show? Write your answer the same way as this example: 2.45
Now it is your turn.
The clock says 9.33
